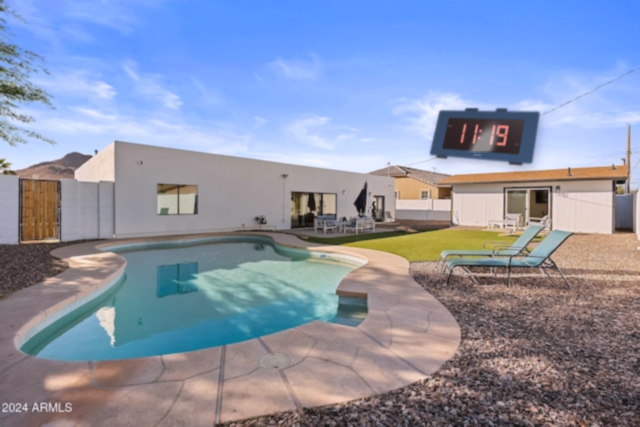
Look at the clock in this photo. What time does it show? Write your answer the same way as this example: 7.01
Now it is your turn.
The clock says 11.19
